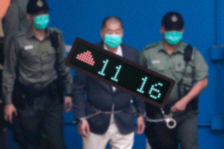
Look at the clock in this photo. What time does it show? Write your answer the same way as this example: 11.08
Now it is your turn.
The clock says 11.16
